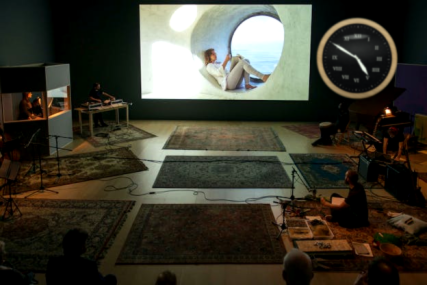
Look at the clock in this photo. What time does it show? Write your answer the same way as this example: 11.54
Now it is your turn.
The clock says 4.50
